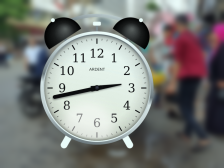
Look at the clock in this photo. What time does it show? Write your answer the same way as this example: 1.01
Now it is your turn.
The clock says 2.43
